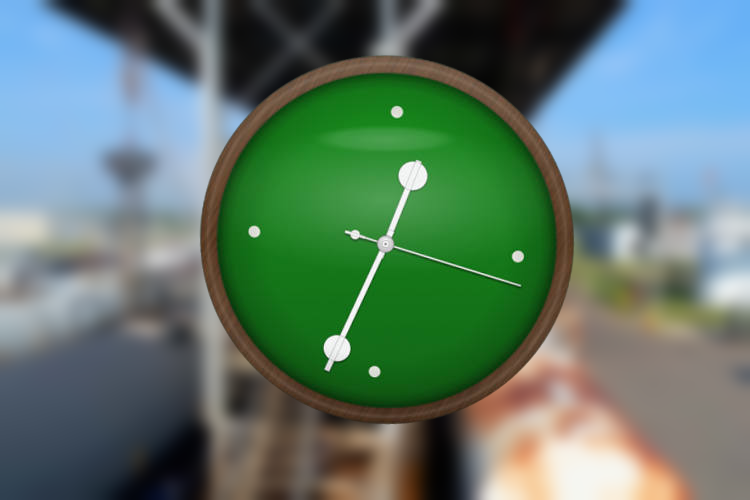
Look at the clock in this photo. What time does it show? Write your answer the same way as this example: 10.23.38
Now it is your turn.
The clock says 12.33.17
